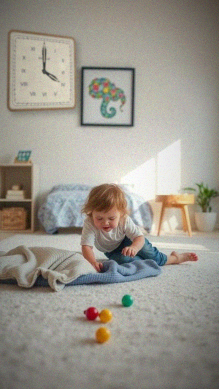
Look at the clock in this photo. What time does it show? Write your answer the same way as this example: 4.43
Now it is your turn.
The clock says 4.00
